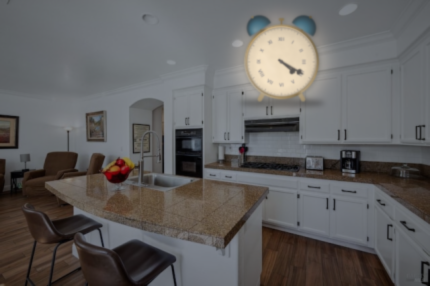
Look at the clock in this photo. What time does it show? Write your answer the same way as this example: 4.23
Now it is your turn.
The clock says 4.20
